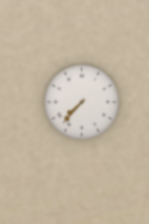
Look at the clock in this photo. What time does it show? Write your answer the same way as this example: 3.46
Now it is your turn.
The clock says 7.37
